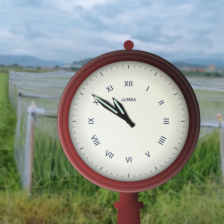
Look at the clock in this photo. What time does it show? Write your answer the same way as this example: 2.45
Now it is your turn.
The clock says 10.51
